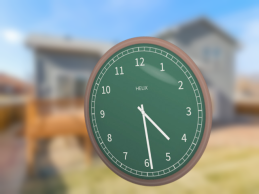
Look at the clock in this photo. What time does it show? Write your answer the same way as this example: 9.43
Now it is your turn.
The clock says 4.29
